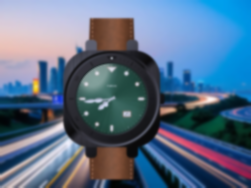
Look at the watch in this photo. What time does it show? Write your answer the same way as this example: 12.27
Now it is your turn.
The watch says 7.44
